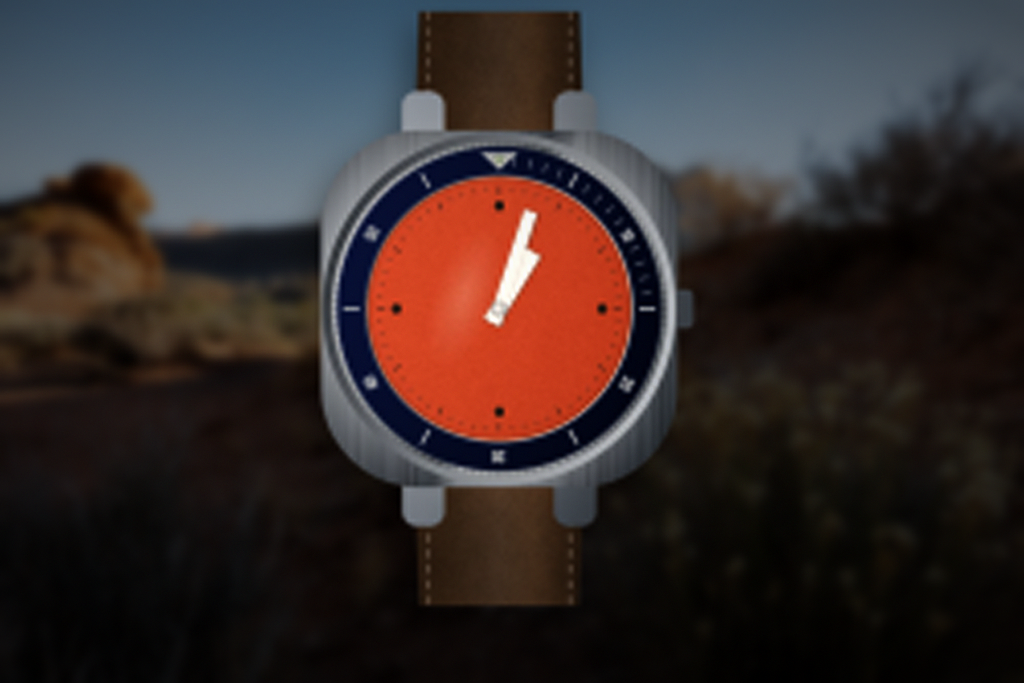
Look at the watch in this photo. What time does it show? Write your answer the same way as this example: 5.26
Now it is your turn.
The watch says 1.03
